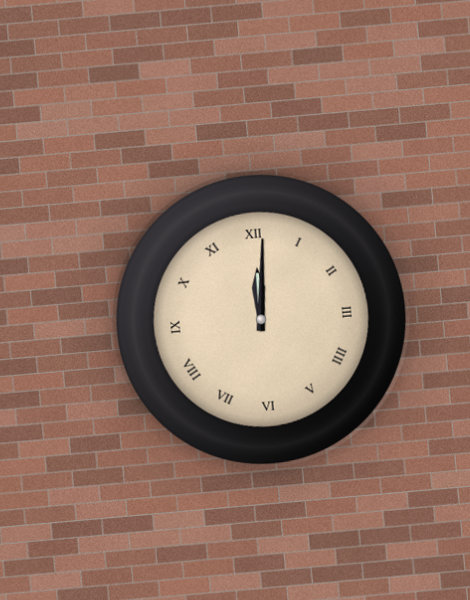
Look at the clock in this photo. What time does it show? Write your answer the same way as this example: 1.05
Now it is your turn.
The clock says 12.01
